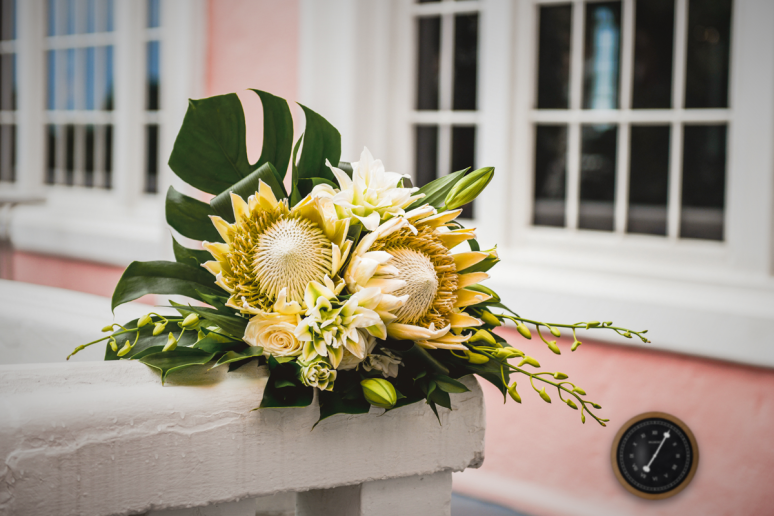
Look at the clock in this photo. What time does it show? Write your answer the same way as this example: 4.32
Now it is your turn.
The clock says 7.05
